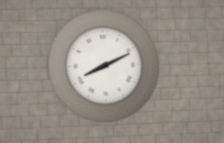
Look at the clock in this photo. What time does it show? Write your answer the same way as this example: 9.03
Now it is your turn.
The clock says 8.11
